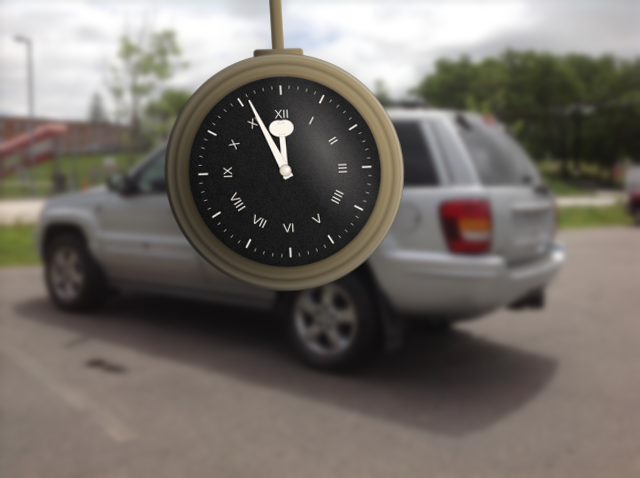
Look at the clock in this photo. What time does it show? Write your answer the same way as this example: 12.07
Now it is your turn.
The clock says 11.56
